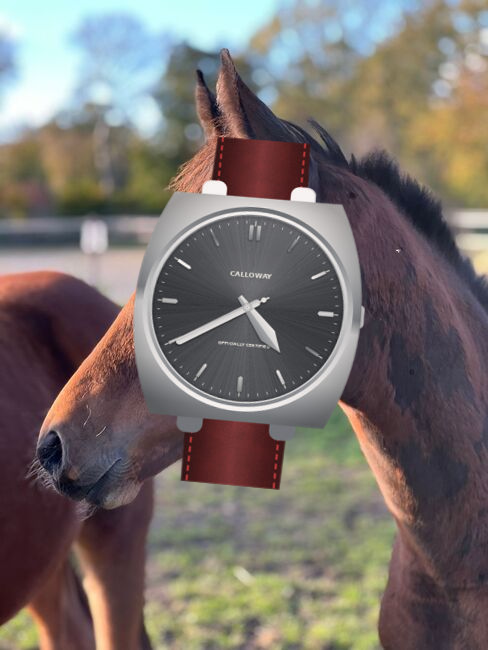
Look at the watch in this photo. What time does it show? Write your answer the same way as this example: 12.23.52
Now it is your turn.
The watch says 4.39.40
